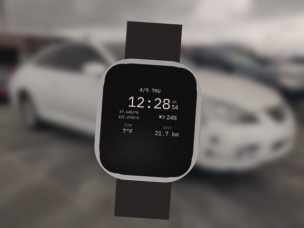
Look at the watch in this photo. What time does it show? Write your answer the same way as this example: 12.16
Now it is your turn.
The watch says 12.28
